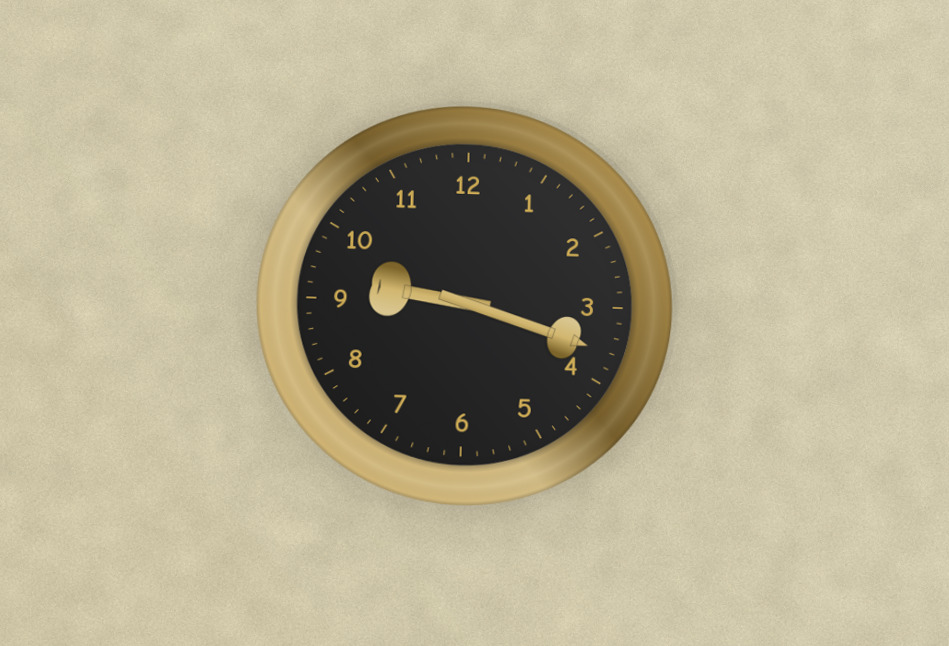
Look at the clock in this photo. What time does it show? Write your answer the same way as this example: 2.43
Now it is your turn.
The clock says 9.18
